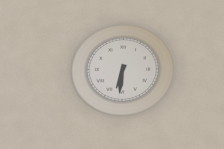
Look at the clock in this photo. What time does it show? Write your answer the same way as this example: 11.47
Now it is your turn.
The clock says 6.31
